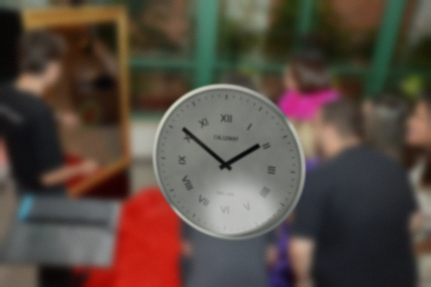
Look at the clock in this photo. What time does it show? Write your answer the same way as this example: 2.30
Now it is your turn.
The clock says 1.51
